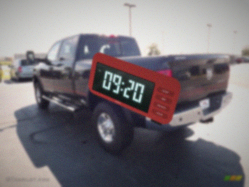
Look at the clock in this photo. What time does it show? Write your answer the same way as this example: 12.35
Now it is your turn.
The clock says 9.20
